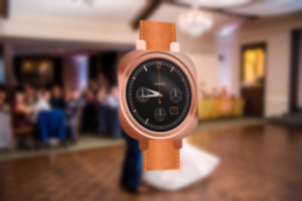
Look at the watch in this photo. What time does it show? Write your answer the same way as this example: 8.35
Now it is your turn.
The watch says 9.44
